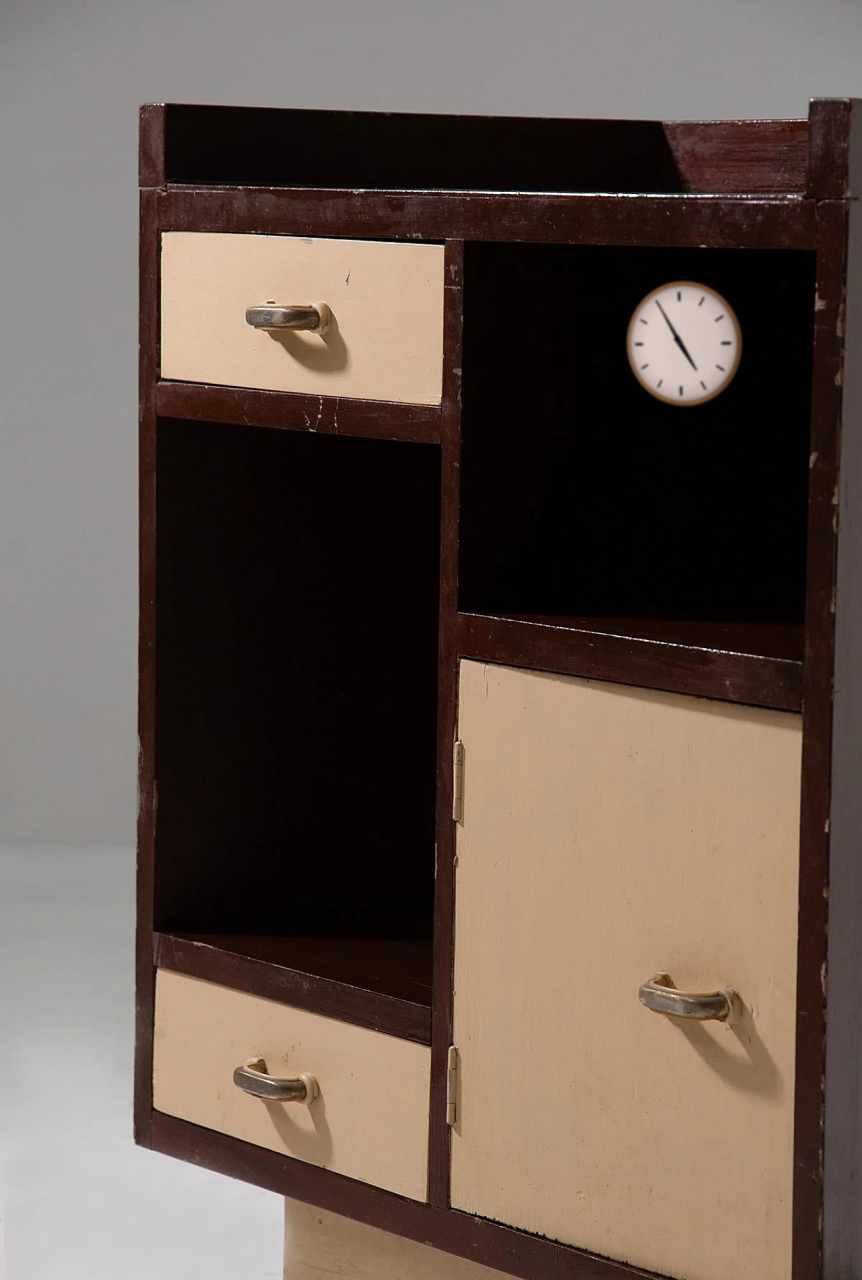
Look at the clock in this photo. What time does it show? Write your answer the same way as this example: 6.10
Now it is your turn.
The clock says 4.55
